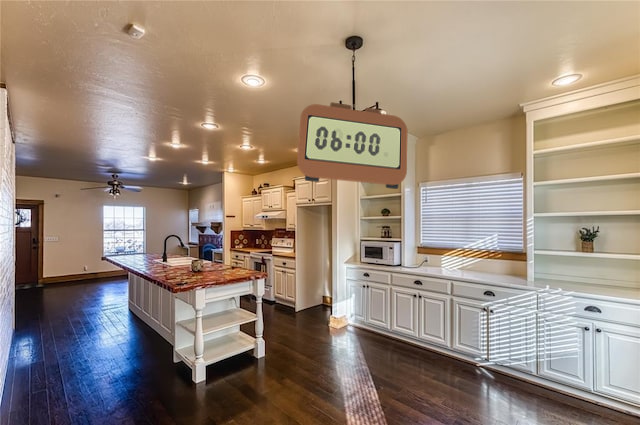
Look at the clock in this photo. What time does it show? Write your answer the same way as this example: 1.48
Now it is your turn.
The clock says 6.00
